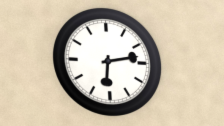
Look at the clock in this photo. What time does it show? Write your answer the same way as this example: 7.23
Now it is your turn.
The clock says 6.13
